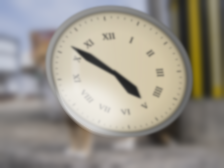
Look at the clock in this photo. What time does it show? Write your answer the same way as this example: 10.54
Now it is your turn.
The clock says 4.52
